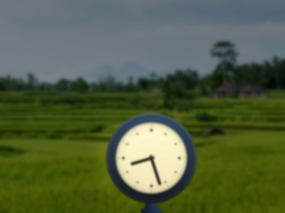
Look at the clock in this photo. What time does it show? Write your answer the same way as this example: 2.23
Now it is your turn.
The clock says 8.27
